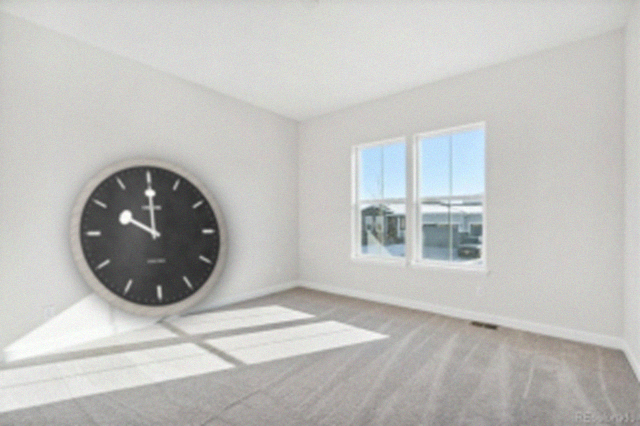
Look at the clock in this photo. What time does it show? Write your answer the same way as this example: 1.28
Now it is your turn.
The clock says 10.00
